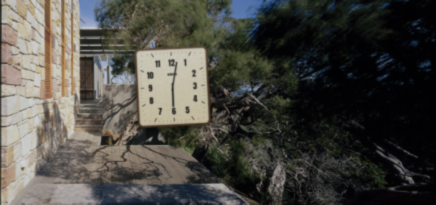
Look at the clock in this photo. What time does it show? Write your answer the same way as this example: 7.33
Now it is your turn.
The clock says 6.02
